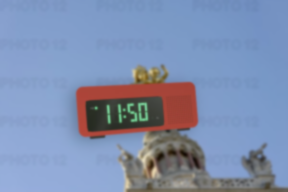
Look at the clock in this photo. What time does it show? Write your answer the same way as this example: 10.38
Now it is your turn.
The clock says 11.50
